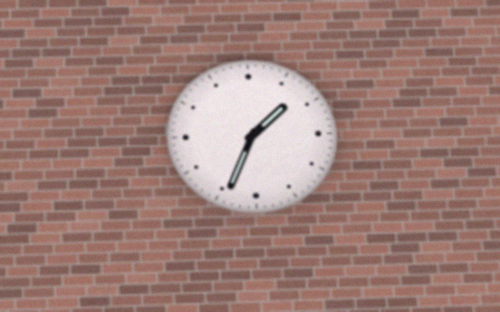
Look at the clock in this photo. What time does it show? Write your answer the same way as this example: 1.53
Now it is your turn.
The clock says 1.34
